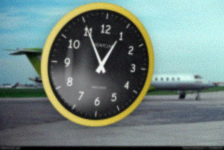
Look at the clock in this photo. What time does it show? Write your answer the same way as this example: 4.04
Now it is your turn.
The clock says 12.55
